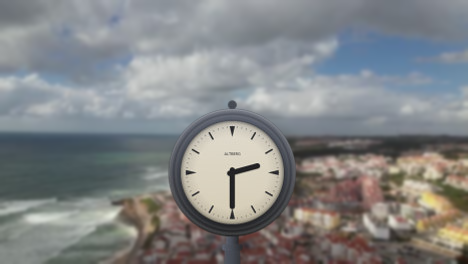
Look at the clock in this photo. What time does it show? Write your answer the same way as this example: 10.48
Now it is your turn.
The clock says 2.30
